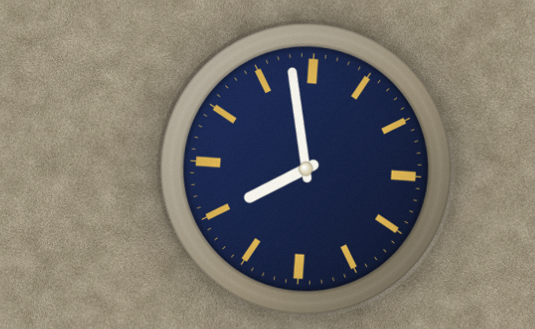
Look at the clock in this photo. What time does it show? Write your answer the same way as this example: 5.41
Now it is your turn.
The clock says 7.58
